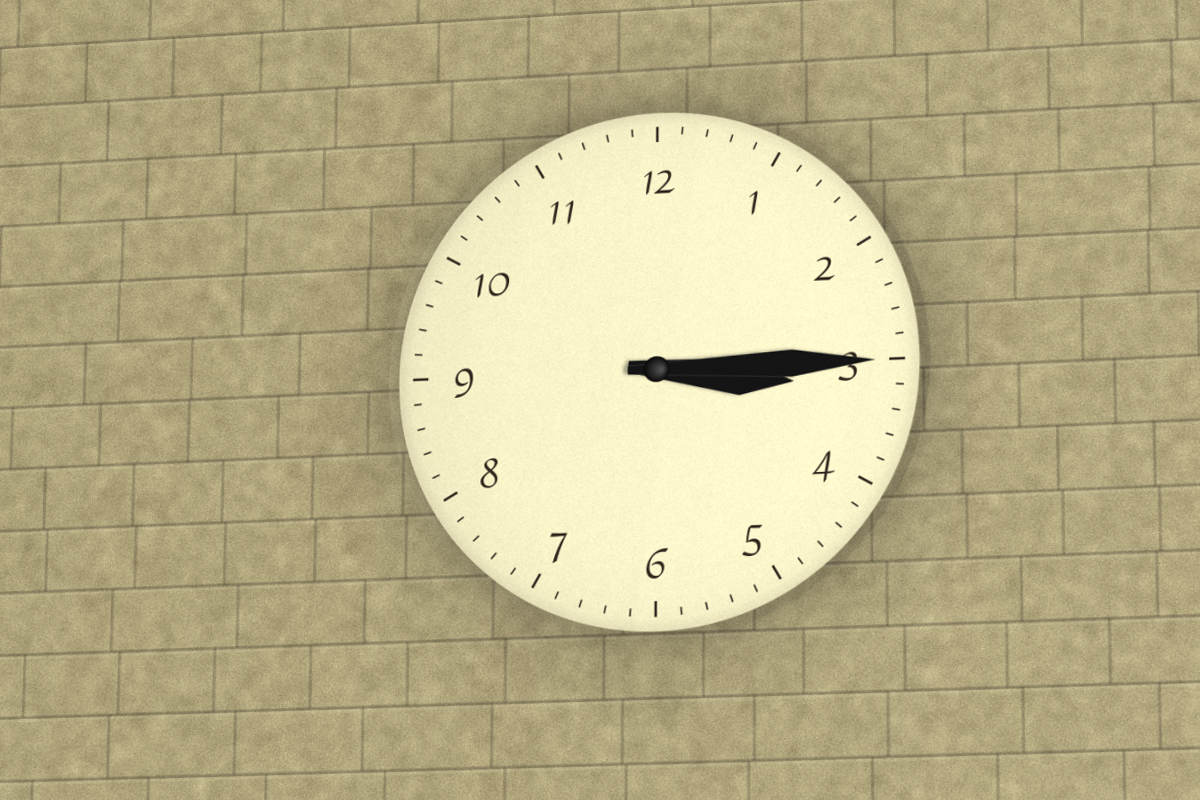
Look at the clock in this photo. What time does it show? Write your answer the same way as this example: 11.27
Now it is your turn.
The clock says 3.15
